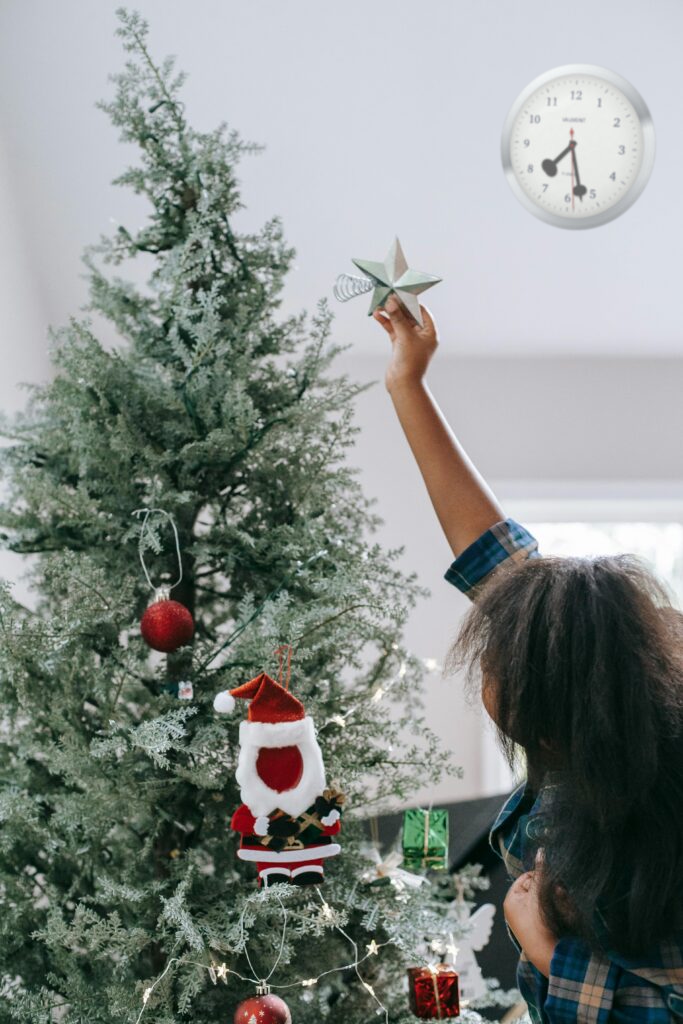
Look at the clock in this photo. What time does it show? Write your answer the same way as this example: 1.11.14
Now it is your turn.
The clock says 7.27.29
